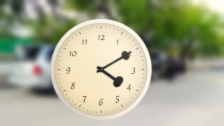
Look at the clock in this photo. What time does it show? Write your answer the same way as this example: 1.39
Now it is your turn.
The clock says 4.10
